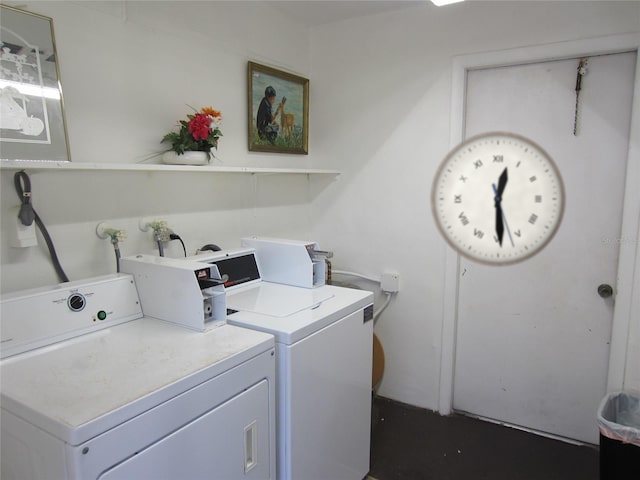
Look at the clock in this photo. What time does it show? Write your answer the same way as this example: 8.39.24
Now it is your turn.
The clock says 12.29.27
